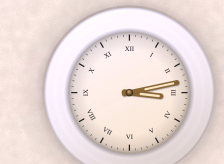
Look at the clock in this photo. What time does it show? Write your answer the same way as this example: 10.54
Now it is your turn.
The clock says 3.13
